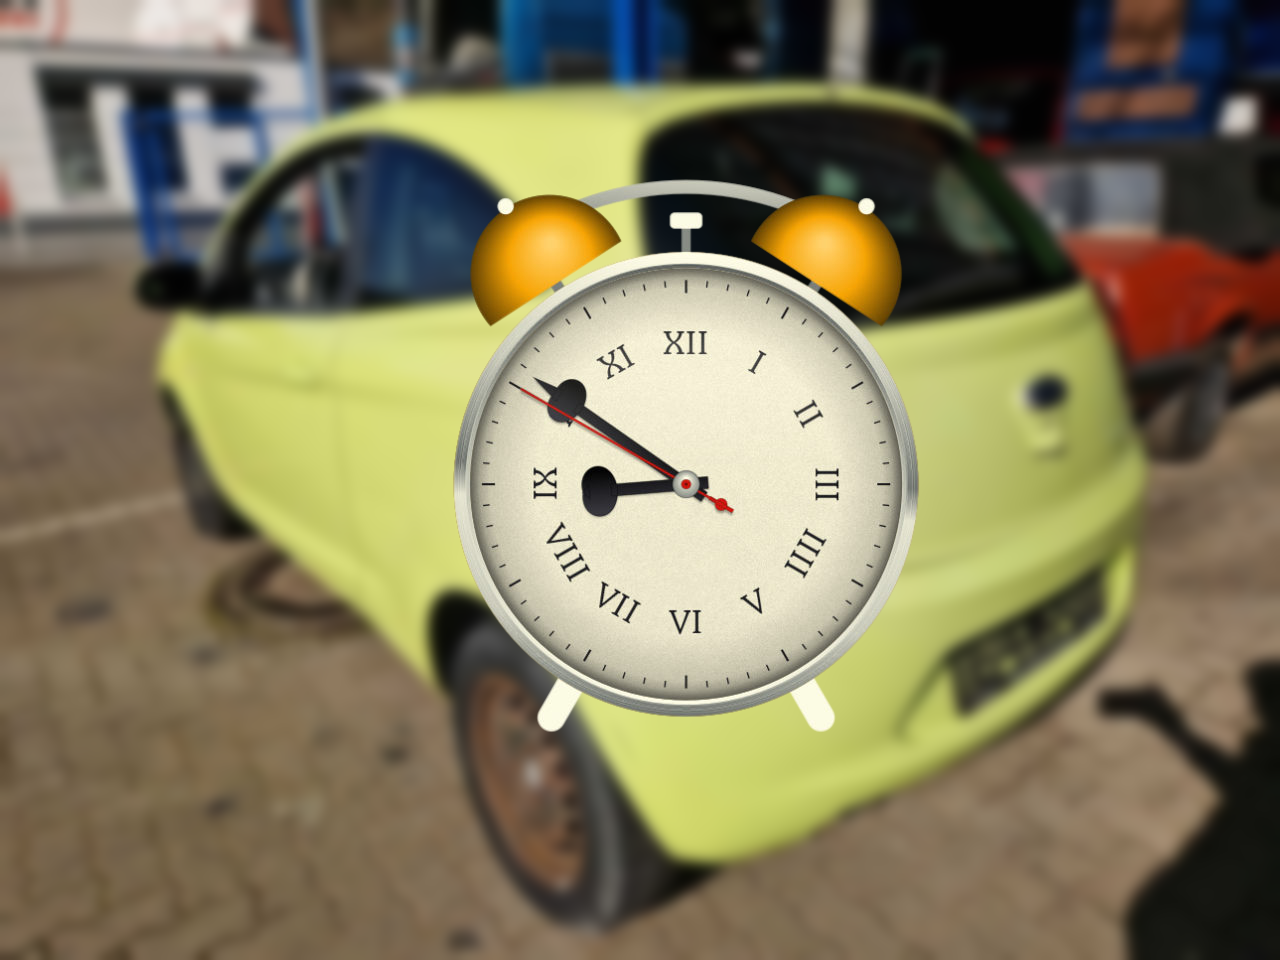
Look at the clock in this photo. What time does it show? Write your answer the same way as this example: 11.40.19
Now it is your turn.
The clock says 8.50.50
